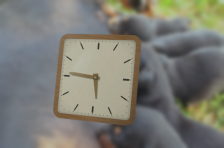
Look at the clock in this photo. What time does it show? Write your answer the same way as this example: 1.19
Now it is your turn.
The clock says 5.46
